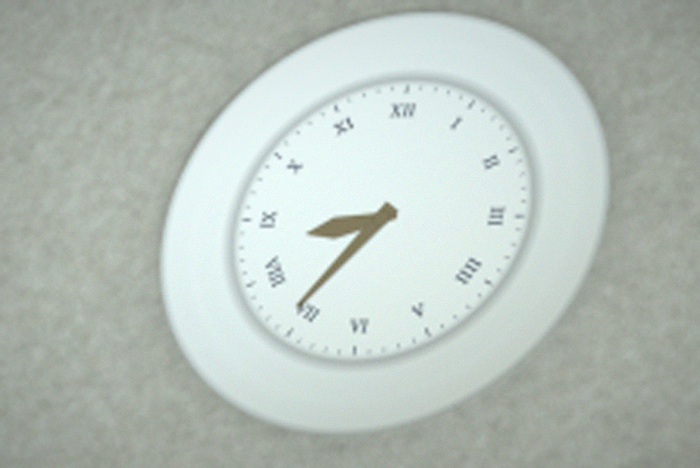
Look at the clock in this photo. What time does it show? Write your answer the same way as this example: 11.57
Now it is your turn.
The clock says 8.36
